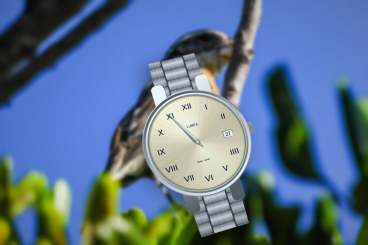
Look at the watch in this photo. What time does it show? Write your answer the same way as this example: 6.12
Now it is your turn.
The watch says 10.55
